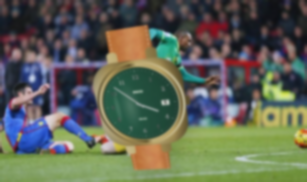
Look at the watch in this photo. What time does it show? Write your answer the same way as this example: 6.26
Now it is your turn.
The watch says 3.52
